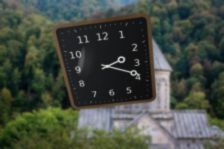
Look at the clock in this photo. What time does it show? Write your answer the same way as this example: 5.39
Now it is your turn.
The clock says 2.19
